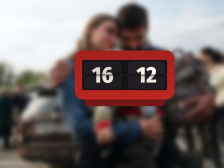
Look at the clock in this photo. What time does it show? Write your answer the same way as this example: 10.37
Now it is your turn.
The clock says 16.12
